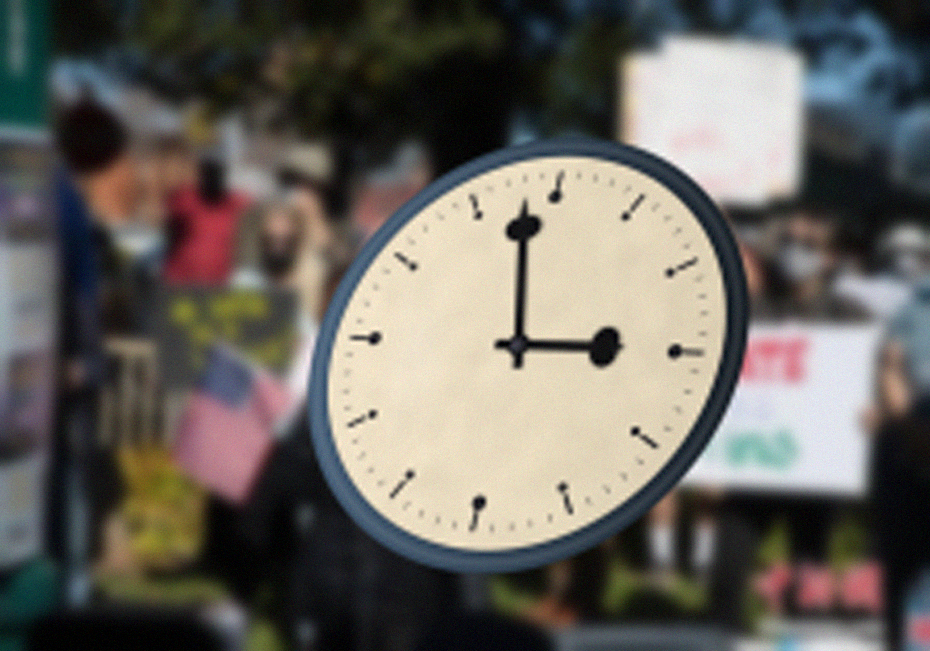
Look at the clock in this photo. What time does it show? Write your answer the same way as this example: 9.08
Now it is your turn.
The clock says 2.58
